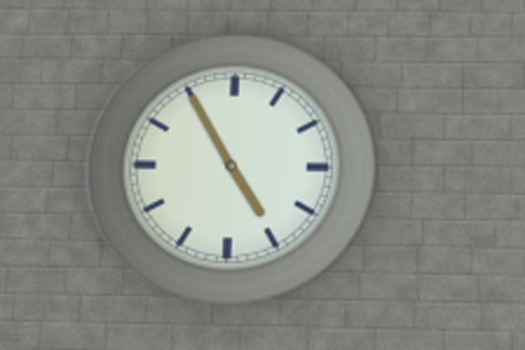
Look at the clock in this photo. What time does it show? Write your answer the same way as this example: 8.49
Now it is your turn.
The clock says 4.55
